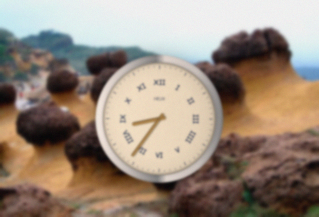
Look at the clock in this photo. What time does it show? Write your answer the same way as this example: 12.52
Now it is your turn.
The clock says 8.36
